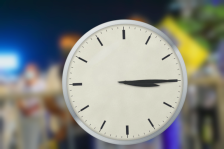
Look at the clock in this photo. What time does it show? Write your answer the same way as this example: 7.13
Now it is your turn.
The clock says 3.15
